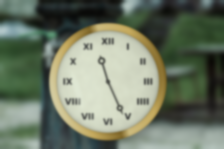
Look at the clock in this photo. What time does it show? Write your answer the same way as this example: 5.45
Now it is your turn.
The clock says 11.26
